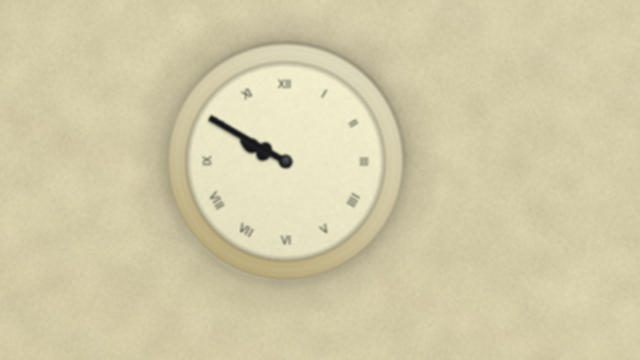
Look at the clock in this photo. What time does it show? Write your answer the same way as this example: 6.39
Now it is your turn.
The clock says 9.50
